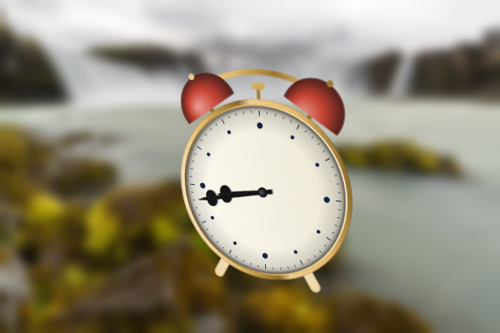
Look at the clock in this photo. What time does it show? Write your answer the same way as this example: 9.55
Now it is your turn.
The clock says 8.43
